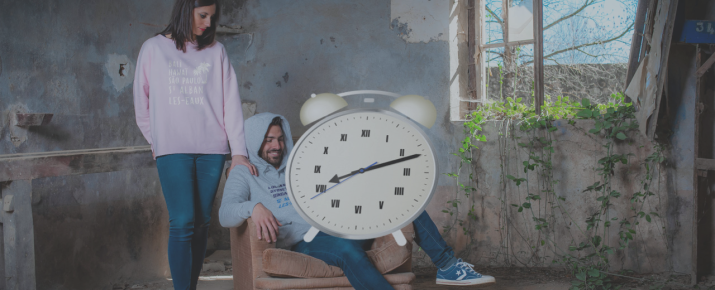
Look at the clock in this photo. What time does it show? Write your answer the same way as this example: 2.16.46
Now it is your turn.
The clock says 8.11.39
